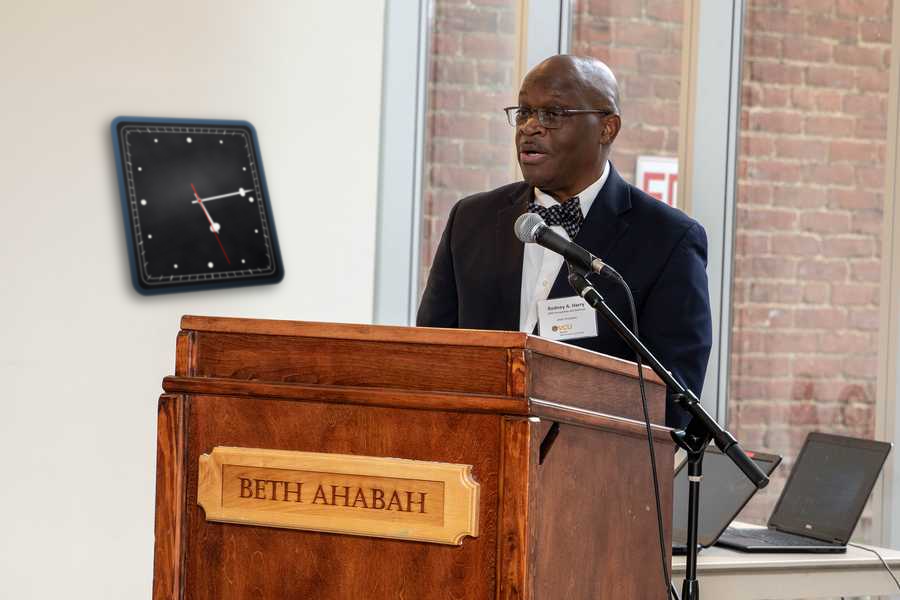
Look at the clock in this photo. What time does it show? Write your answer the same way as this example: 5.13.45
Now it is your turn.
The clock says 5.13.27
